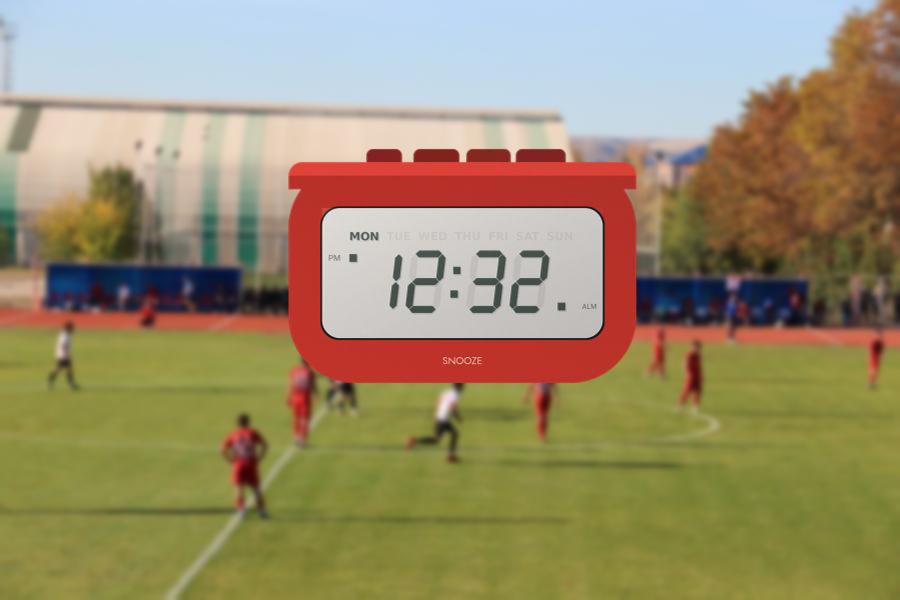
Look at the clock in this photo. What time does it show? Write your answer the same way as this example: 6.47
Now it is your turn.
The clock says 12.32
